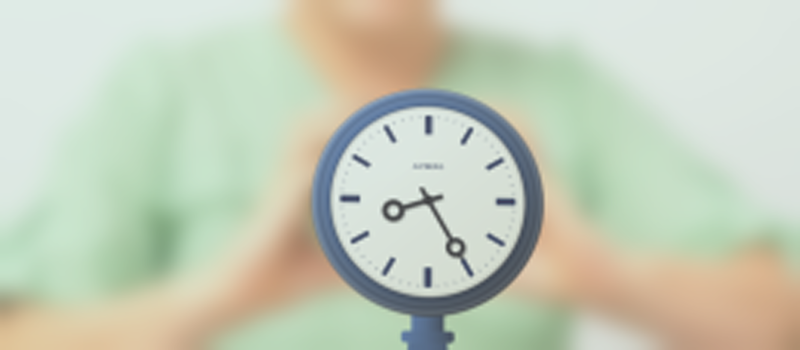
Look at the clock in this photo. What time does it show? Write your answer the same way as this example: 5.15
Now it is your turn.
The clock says 8.25
